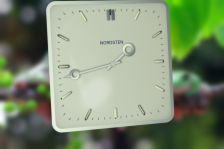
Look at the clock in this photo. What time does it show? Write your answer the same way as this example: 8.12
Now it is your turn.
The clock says 1.43
